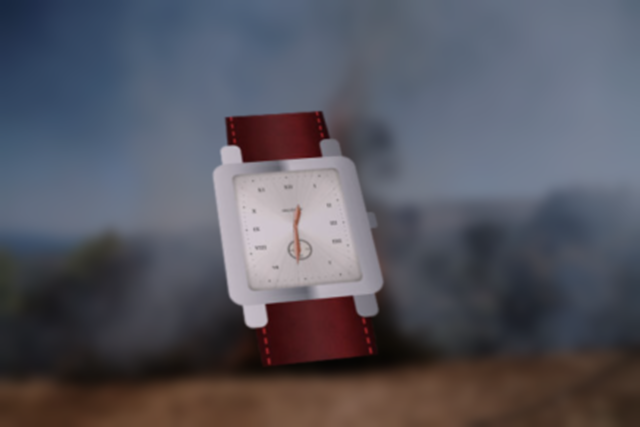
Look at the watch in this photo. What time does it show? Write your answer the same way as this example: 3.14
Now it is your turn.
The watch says 12.31
